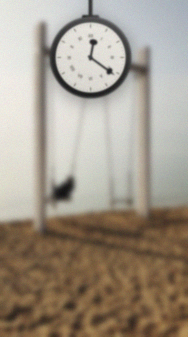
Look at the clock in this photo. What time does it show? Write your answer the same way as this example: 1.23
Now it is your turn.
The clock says 12.21
